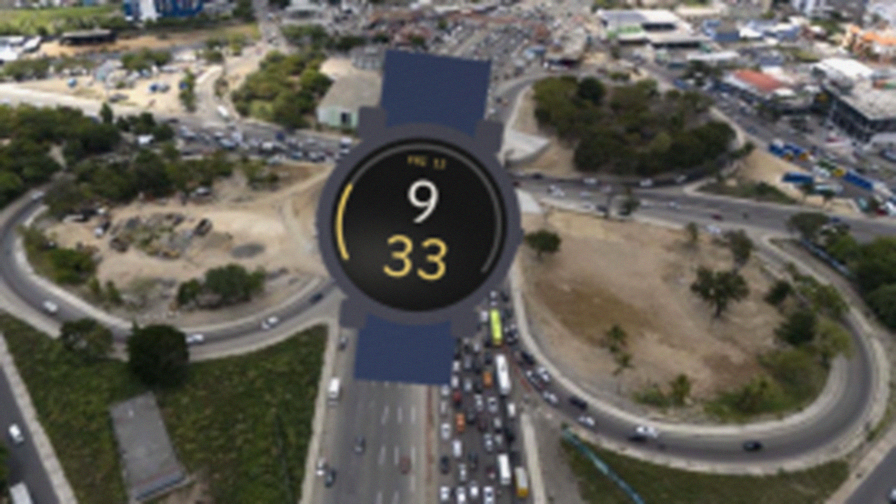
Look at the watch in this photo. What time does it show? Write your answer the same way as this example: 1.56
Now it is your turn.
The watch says 9.33
